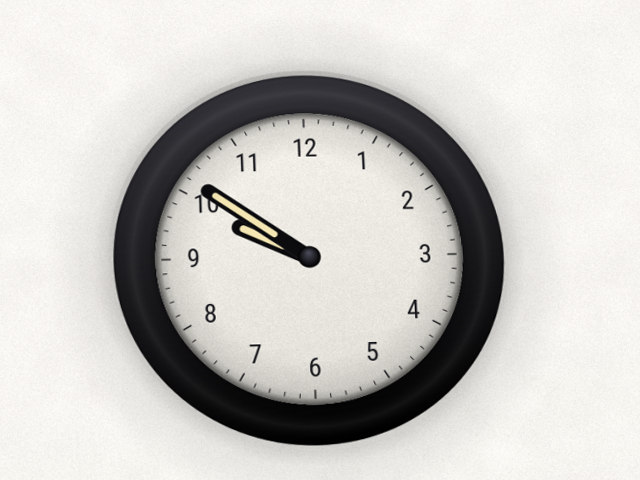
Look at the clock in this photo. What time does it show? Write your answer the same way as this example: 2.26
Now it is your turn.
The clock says 9.51
